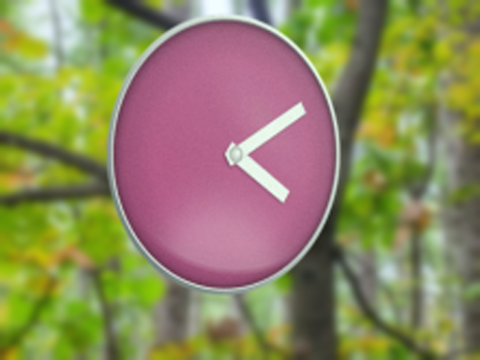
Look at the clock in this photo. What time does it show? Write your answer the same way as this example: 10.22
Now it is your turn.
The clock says 4.10
